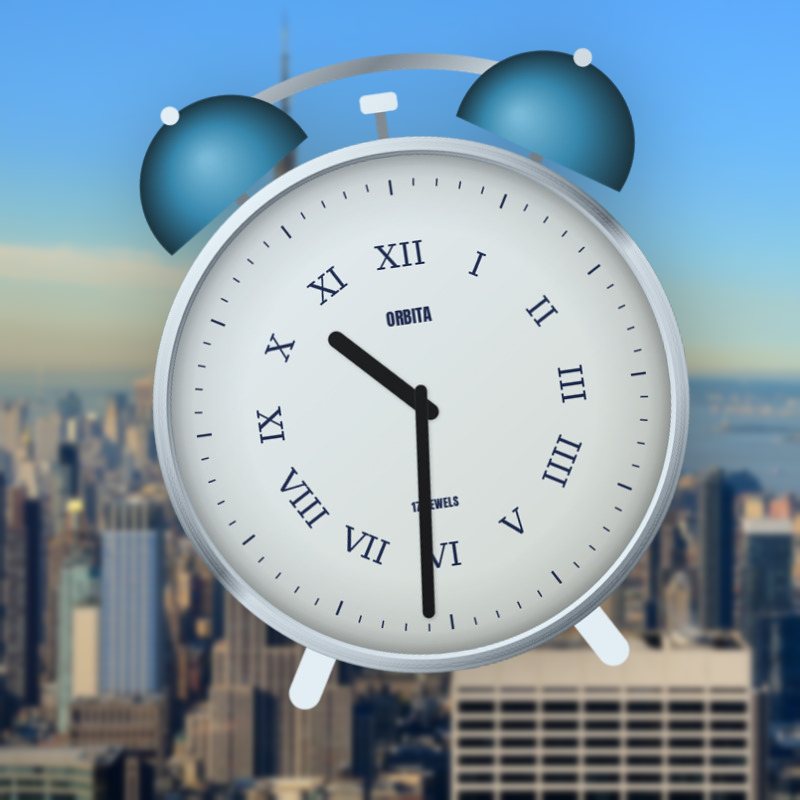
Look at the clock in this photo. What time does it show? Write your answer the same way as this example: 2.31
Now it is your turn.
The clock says 10.31
